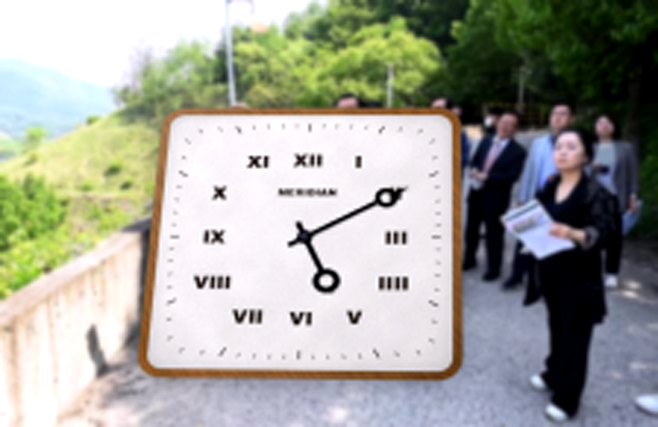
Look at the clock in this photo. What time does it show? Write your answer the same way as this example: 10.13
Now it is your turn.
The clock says 5.10
